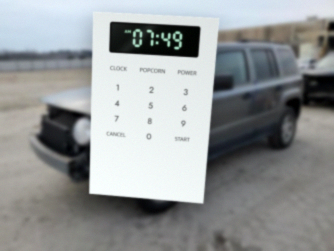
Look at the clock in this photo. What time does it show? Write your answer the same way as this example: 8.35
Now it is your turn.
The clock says 7.49
